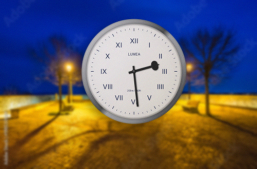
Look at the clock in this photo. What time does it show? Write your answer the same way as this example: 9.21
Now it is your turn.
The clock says 2.29
